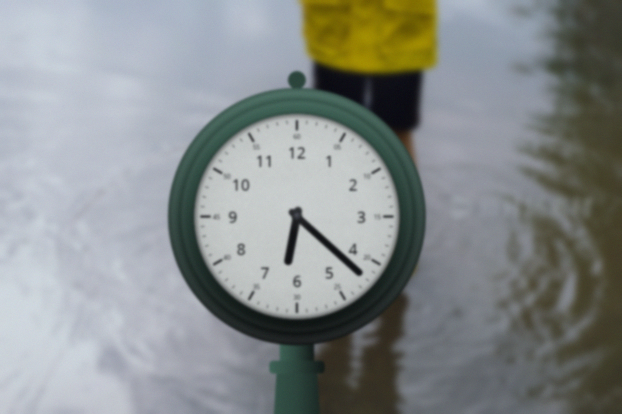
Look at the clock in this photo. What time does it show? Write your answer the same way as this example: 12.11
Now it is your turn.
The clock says 6.22
